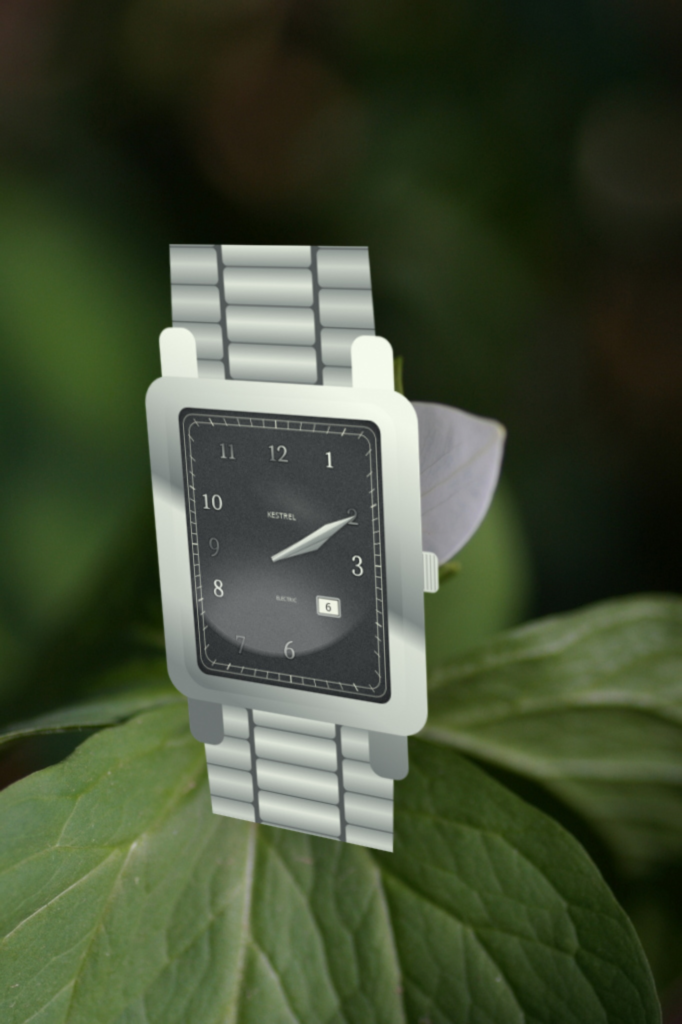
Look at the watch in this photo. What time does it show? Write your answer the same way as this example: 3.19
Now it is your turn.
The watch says 2.10
